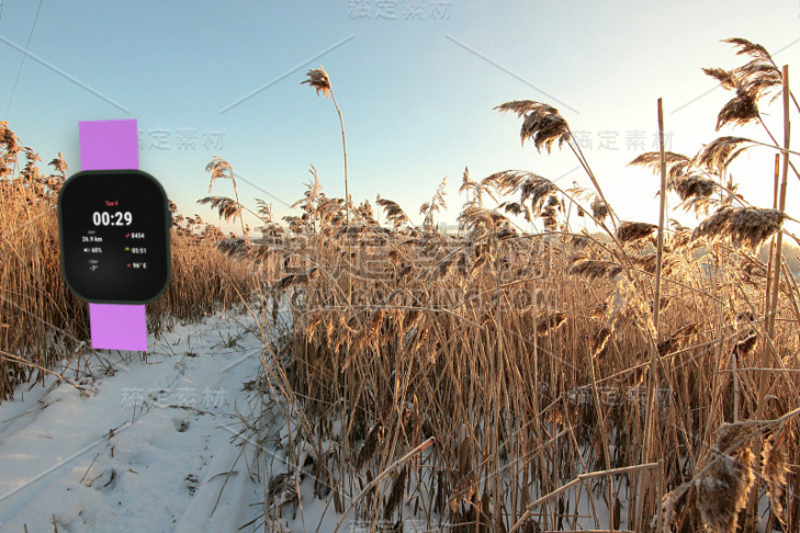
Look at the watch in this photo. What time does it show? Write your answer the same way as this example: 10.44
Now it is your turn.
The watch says 0.29
